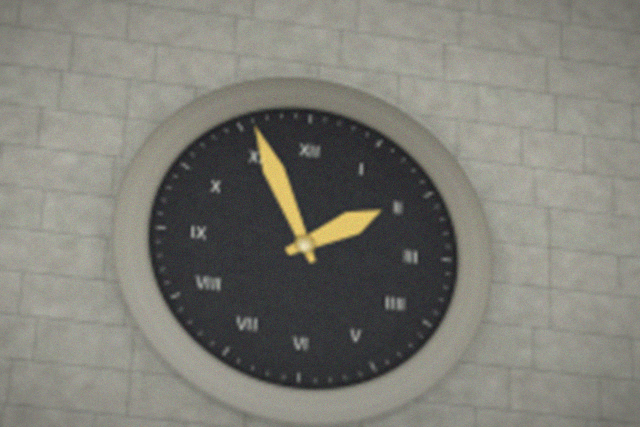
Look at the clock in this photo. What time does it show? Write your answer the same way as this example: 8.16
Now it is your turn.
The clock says 1.56
